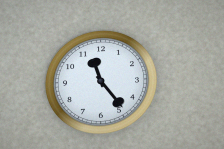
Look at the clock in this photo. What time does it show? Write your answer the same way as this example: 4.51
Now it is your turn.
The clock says 11.24
